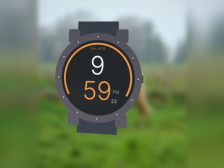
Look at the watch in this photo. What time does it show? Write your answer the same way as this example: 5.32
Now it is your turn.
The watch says 9.59
